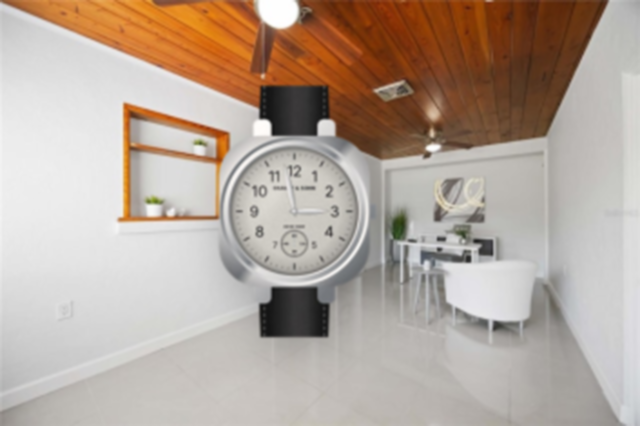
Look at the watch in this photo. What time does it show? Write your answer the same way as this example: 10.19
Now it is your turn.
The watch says 2.58
